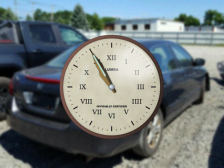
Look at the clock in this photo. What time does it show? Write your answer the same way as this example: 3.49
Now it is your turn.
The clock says 10.55
